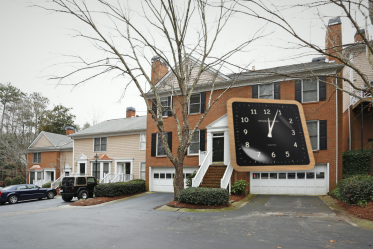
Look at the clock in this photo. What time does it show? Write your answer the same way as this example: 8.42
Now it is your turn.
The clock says 12.04
